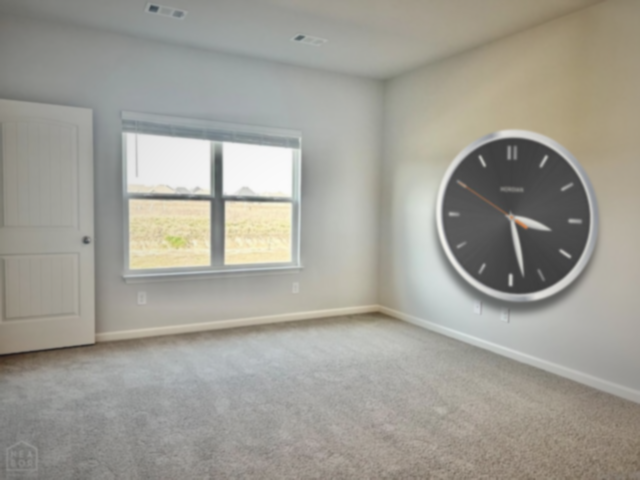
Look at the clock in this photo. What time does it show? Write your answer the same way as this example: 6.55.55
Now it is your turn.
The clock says 3.27.50
